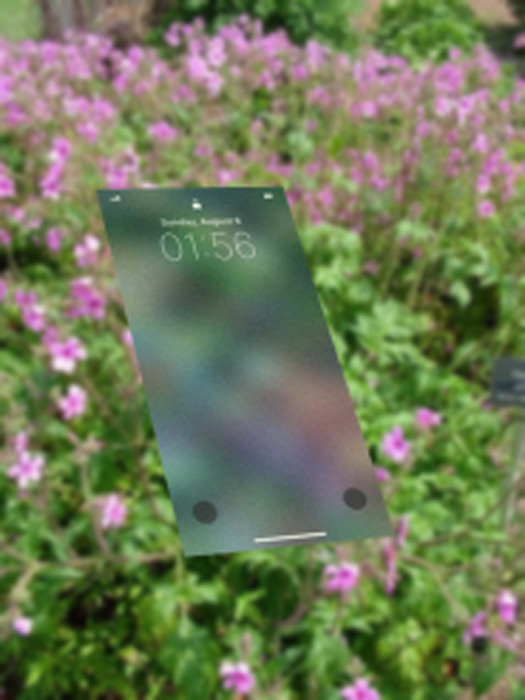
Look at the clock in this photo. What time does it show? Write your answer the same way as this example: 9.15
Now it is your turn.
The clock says 1.56
